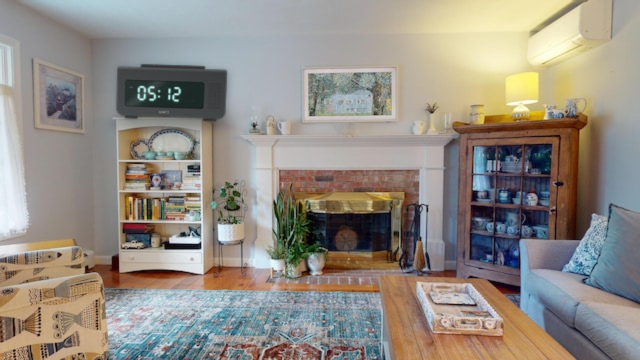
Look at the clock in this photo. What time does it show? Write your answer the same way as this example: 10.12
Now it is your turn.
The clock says 5.12
